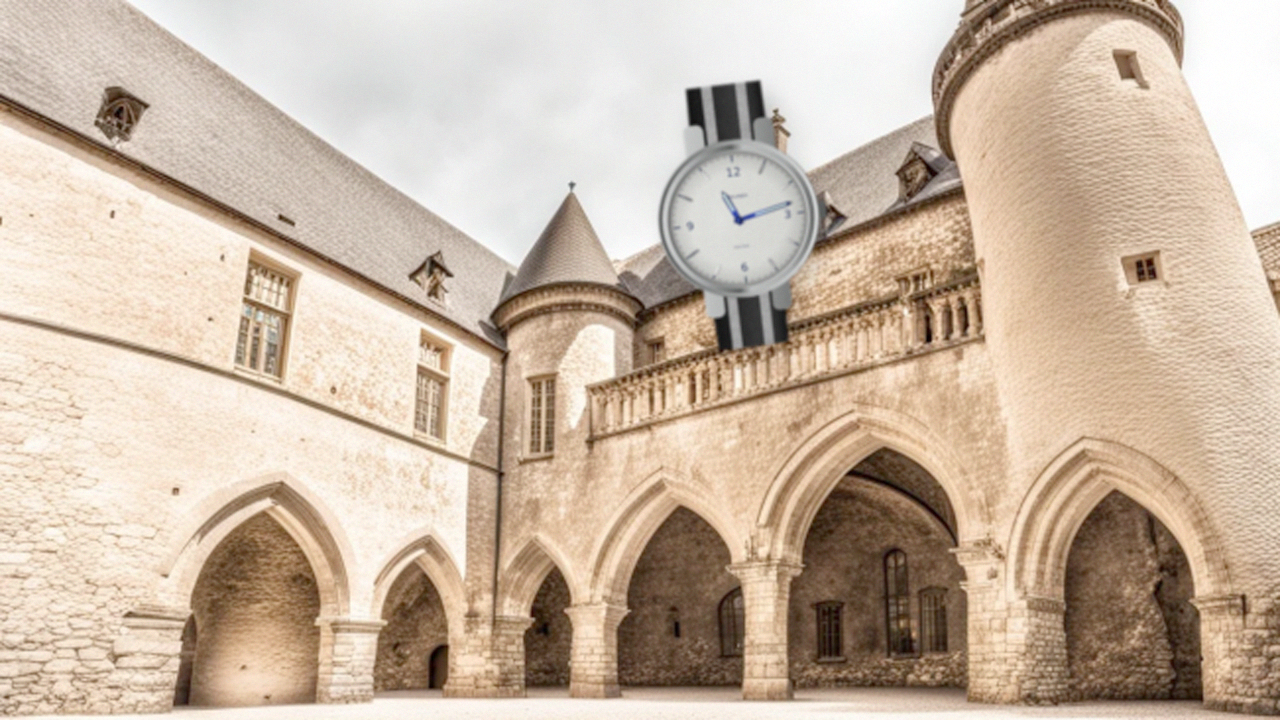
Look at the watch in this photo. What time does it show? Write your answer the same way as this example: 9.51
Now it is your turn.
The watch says 11.13
